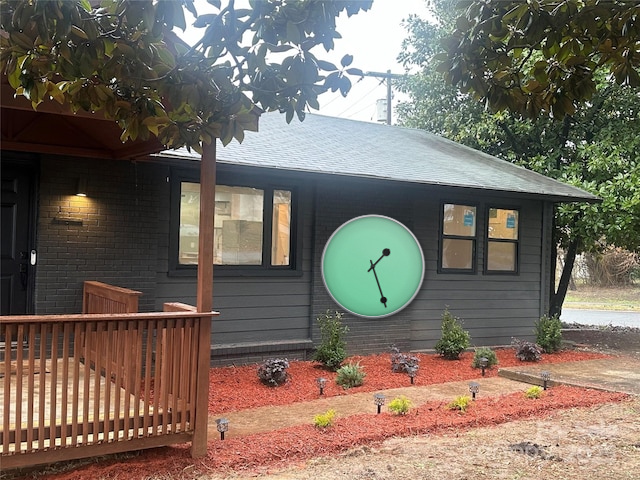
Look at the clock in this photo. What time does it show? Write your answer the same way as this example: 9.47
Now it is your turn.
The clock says 1.27
